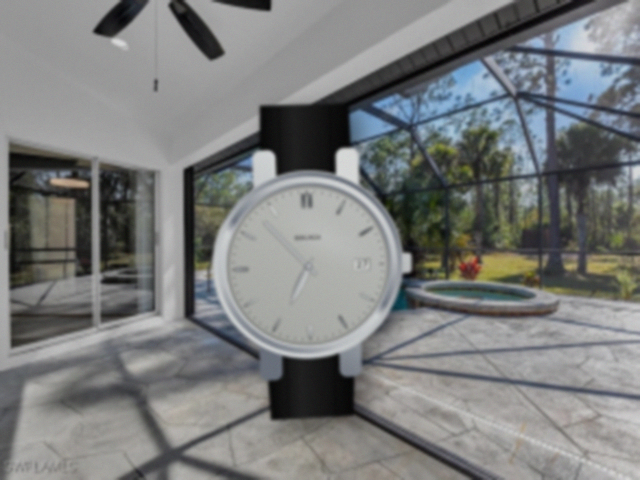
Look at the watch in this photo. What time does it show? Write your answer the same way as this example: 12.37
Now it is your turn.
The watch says 6.53
